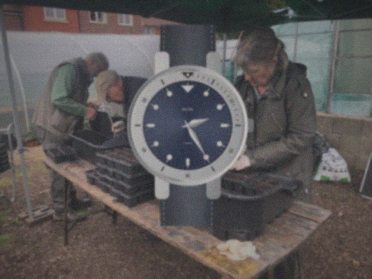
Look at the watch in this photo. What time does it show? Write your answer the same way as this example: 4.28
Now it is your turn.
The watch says 2.25
